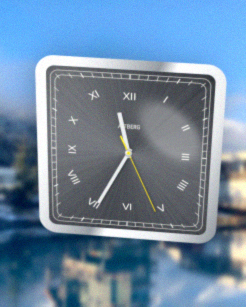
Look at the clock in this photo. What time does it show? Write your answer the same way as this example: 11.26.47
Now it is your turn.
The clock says 11.34.26
